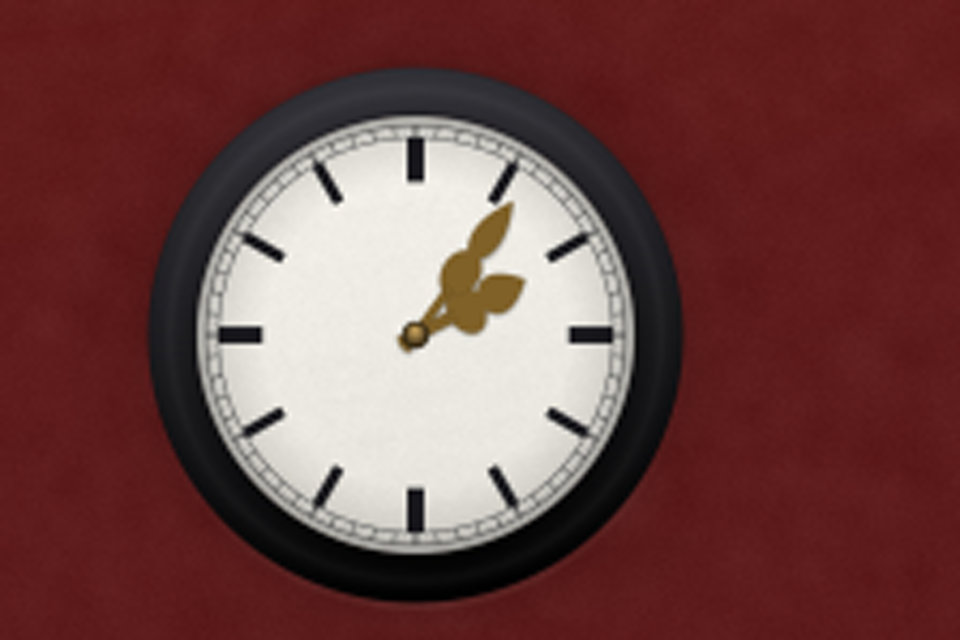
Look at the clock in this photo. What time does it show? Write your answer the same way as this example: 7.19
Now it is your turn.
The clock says 2.06
